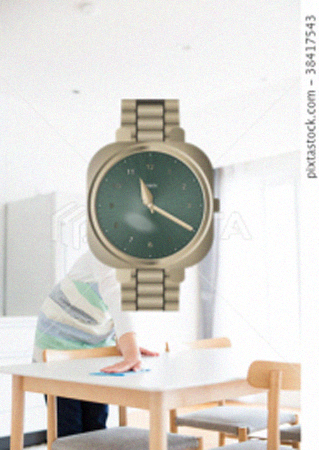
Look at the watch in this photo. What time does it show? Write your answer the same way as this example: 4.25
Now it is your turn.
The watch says 11.20
